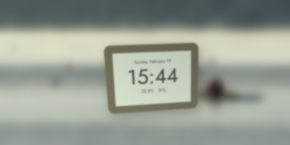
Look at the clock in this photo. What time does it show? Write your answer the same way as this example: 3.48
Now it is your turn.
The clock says 15.44
